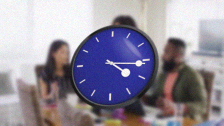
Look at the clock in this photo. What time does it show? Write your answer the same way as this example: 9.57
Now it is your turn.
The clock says 4.16
